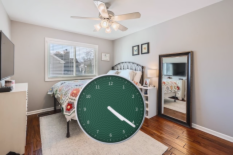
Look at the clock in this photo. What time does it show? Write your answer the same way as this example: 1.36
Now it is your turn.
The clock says 4.21
